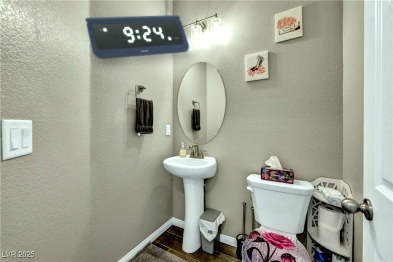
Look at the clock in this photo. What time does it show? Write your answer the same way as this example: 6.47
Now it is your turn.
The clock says 9.24
